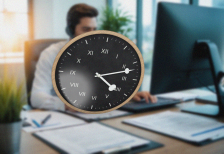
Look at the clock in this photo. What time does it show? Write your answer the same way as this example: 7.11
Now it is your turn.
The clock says 4.12
